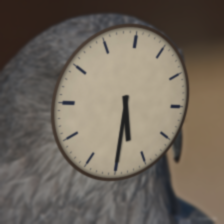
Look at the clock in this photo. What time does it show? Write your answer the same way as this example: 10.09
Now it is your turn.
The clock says 5.30
